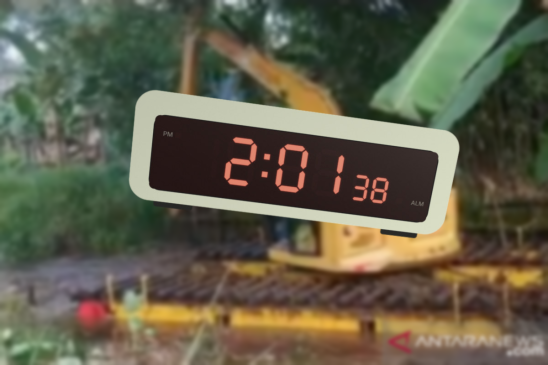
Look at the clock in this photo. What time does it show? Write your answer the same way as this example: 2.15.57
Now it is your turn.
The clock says 2.01.38
